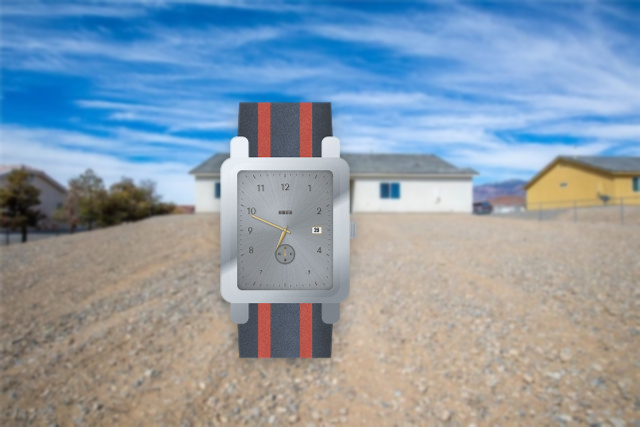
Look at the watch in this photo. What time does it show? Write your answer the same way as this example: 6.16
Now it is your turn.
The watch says 6.49
